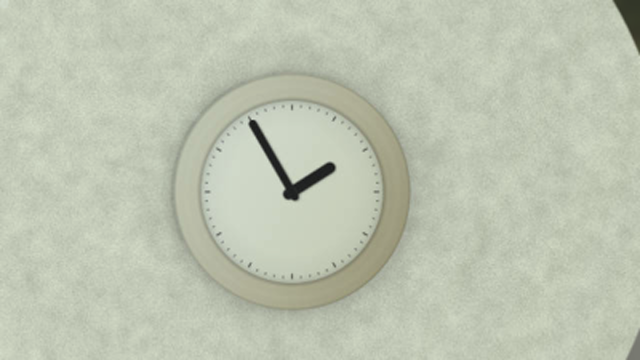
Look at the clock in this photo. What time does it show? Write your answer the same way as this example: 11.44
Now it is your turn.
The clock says 1.55
